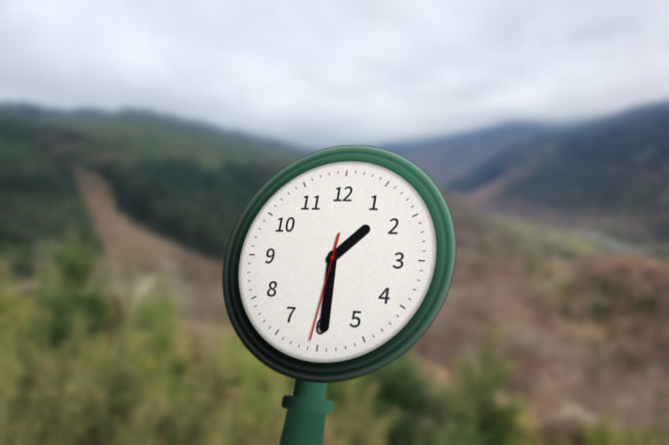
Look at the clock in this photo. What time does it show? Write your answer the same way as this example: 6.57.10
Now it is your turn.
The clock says 1.29.31
